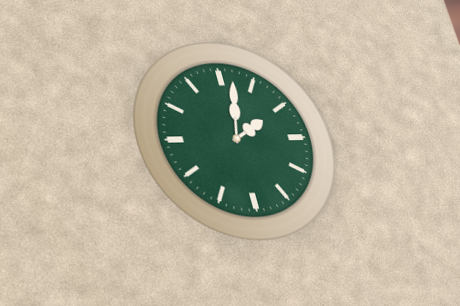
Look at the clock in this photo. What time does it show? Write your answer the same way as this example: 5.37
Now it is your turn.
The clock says 2.02
